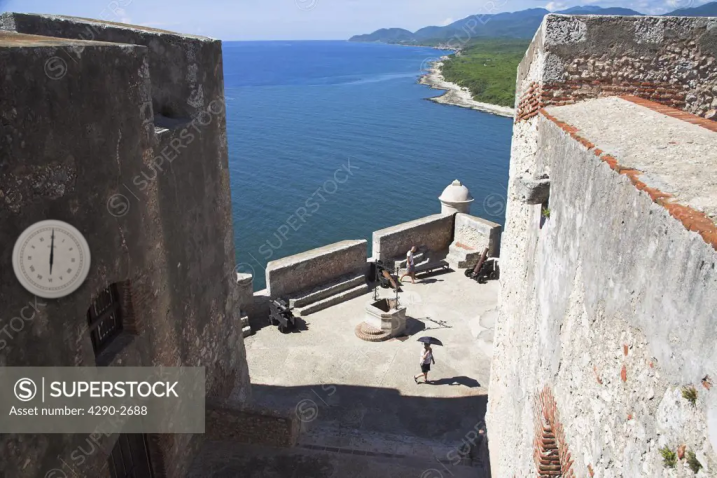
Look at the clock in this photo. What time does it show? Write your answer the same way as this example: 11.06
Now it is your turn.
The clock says 6.00
